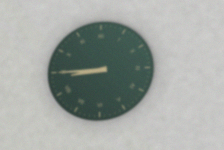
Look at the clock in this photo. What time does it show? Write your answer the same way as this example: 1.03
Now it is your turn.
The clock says 8.45
